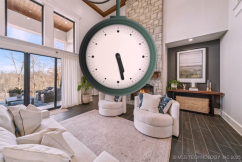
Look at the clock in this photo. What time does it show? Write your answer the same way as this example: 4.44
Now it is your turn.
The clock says 5.28
